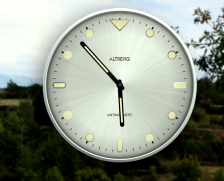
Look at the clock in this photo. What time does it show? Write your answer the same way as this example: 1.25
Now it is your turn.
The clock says 5.53
